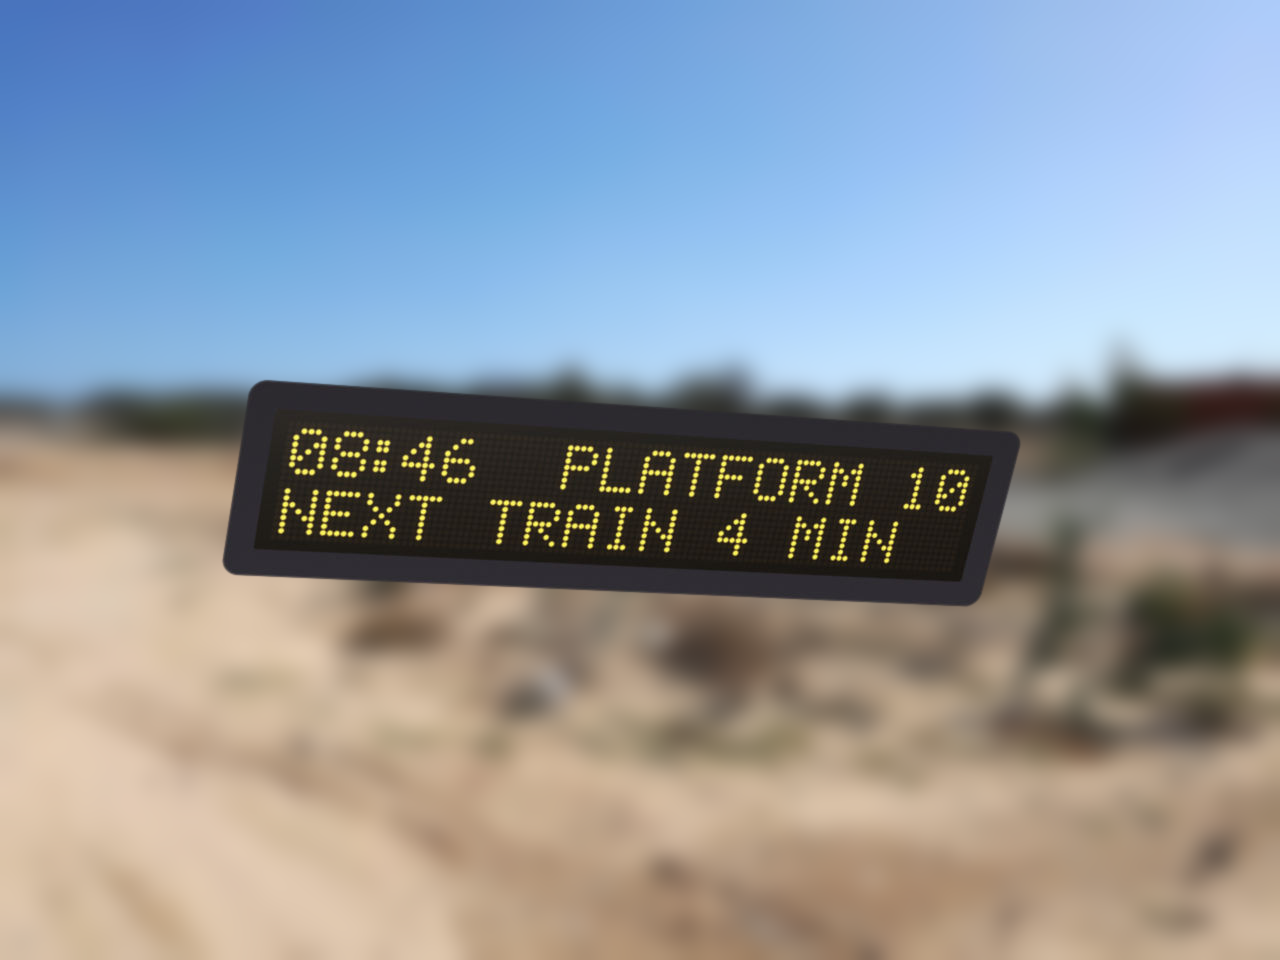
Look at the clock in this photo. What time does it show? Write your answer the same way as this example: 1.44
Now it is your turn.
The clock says 8.46
